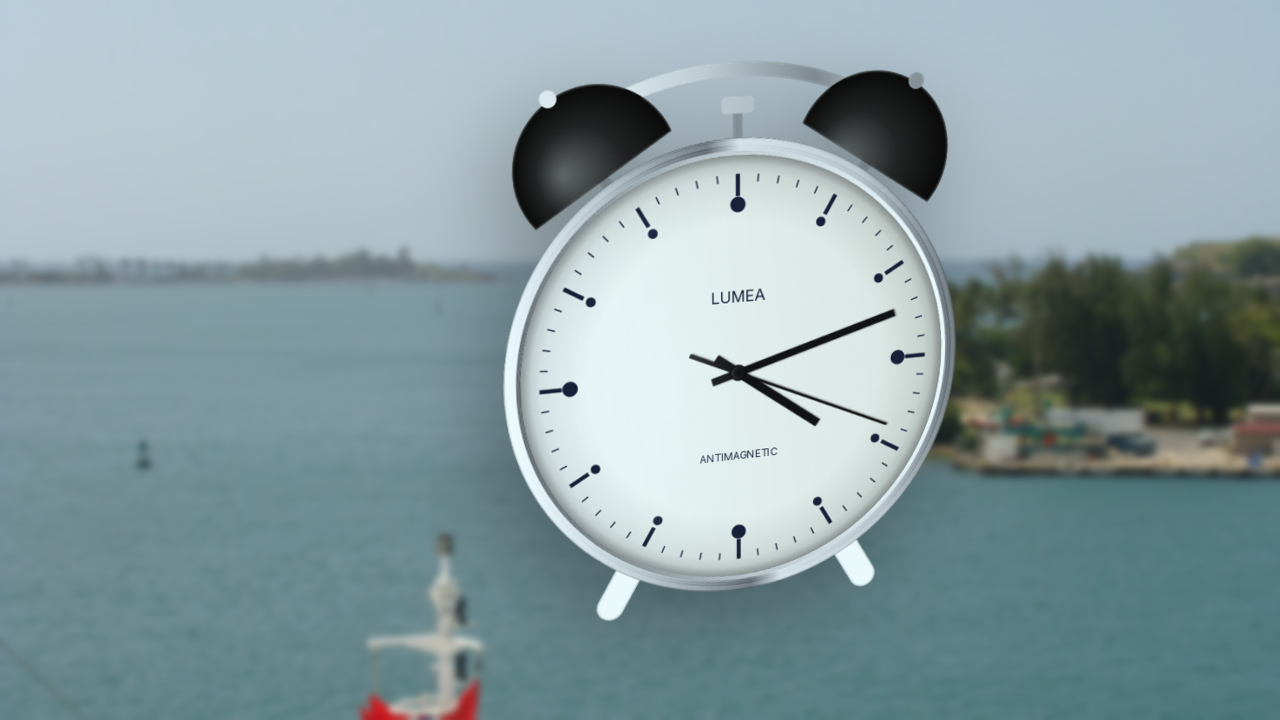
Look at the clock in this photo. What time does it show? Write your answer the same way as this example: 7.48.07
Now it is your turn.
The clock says 4.12.19
